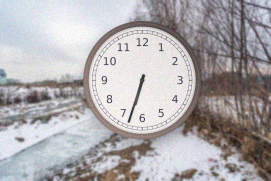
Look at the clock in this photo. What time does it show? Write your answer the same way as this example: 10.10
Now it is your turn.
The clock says 6.33
